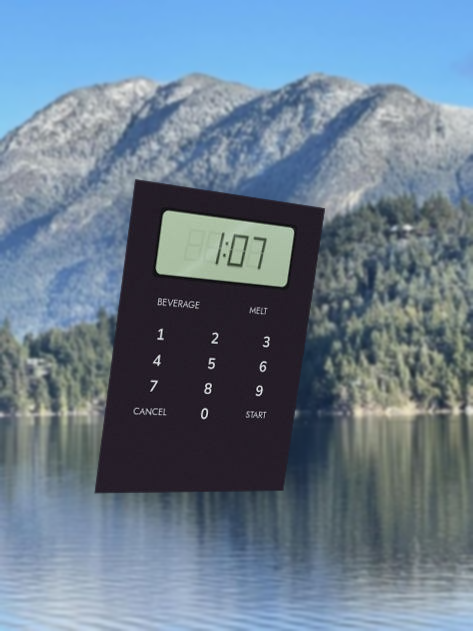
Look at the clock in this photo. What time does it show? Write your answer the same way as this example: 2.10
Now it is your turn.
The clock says 1.07
